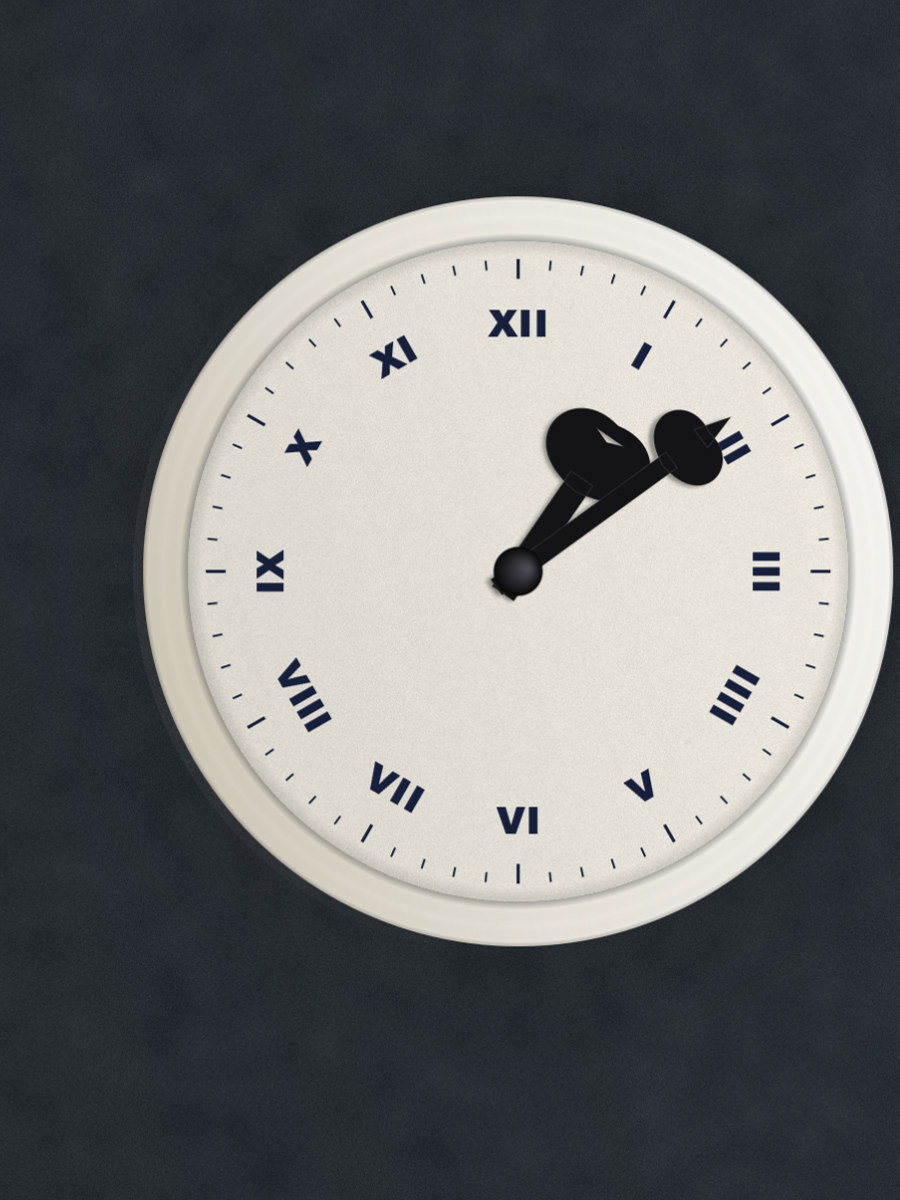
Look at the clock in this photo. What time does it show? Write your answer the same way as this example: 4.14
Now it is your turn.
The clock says 1.09
